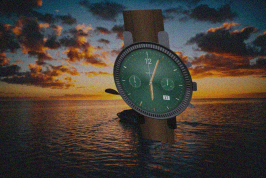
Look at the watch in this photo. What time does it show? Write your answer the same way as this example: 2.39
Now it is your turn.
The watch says 6.04
